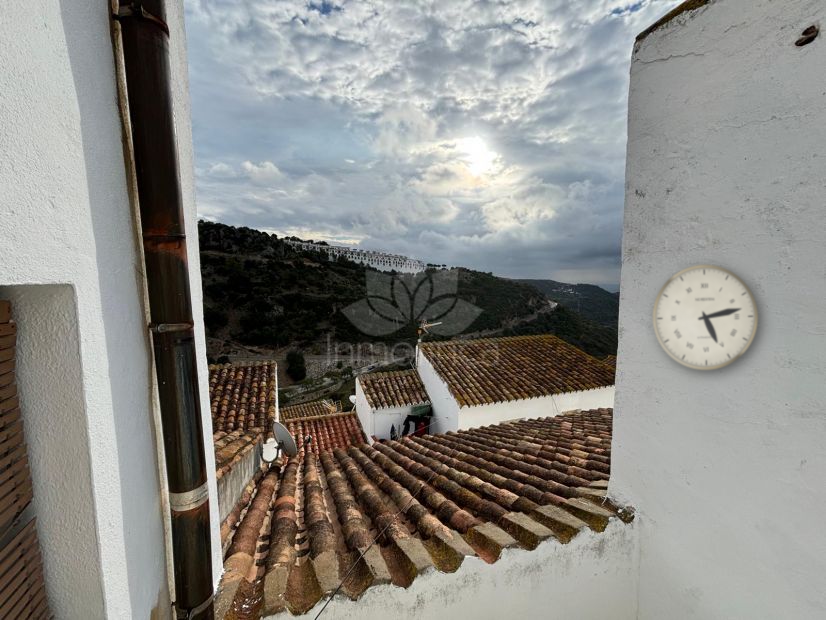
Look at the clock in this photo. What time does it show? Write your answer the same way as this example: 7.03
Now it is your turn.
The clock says 5.13
